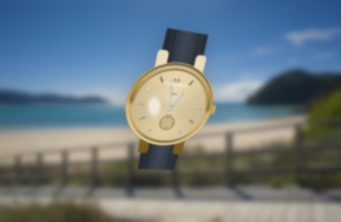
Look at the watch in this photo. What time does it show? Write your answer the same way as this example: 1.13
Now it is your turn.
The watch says 12.58
